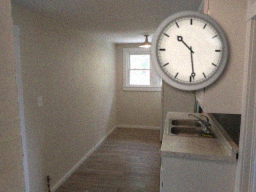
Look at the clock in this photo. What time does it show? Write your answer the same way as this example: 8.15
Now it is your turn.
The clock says 10.29
